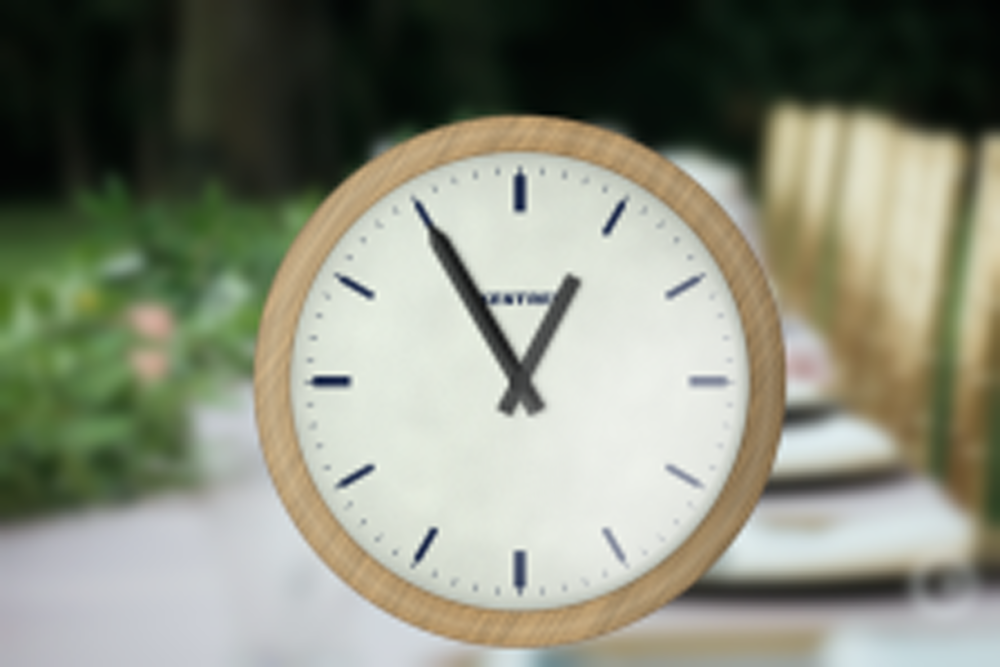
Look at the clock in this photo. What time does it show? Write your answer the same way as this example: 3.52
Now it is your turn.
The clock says 12.55
